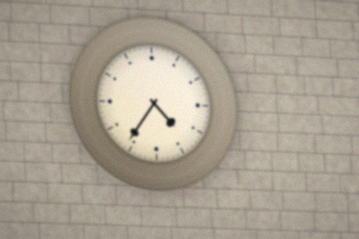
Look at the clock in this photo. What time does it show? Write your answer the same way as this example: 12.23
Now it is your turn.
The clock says 4.36
